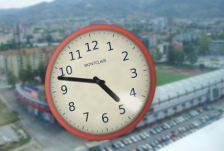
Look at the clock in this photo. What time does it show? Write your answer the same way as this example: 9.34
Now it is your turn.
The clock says 4.48
